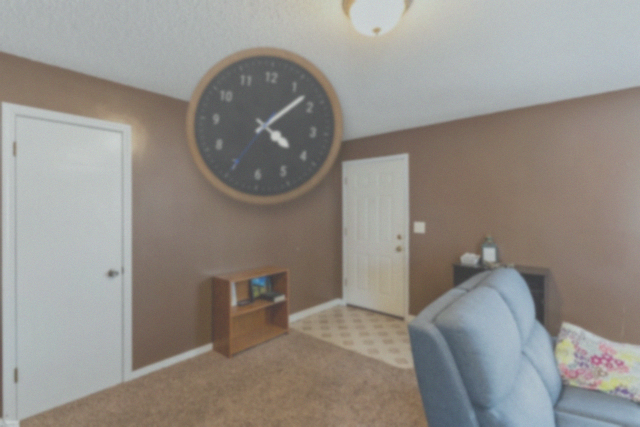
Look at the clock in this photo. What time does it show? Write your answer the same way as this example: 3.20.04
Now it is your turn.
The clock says 4.07.35
